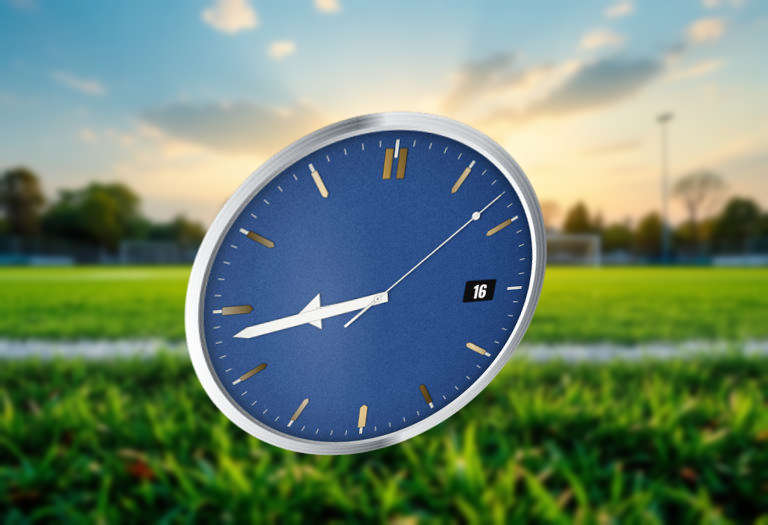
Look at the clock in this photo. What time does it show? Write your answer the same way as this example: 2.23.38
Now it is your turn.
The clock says 8.43.08
